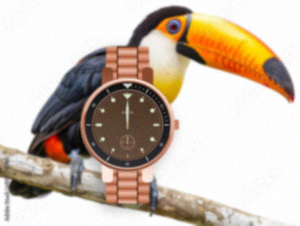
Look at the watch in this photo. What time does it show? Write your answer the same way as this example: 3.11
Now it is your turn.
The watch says 12.00
